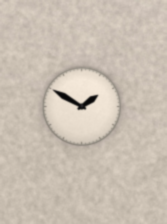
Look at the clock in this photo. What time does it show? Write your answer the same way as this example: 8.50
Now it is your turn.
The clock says 1.50
